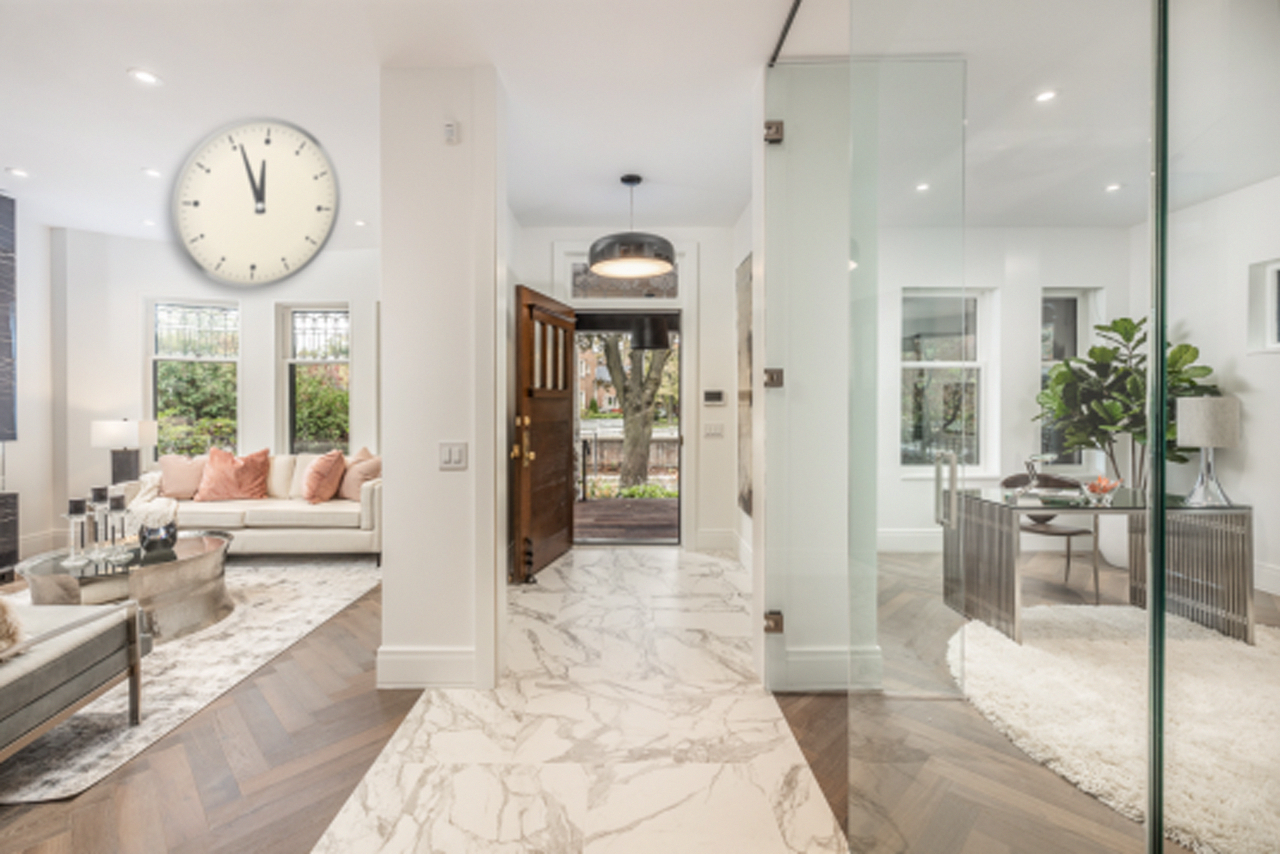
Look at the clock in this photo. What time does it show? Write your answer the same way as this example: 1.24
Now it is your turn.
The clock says 11.56
